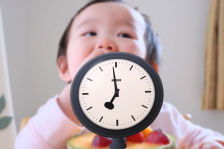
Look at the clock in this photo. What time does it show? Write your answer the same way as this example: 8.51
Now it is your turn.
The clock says 6.59
